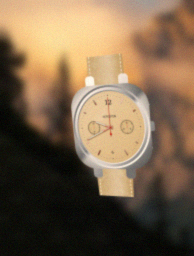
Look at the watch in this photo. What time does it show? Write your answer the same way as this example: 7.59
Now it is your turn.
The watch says 9.41
